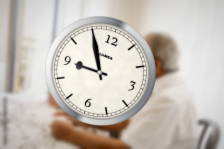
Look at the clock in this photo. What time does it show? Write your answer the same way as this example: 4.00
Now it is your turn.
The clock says 8.55
